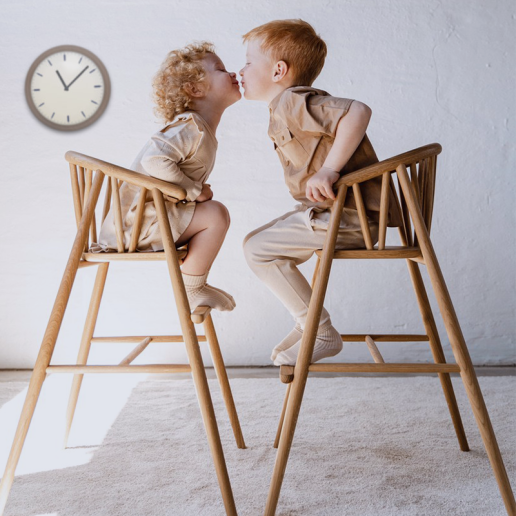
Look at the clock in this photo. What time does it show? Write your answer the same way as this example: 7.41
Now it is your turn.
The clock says 11.08
